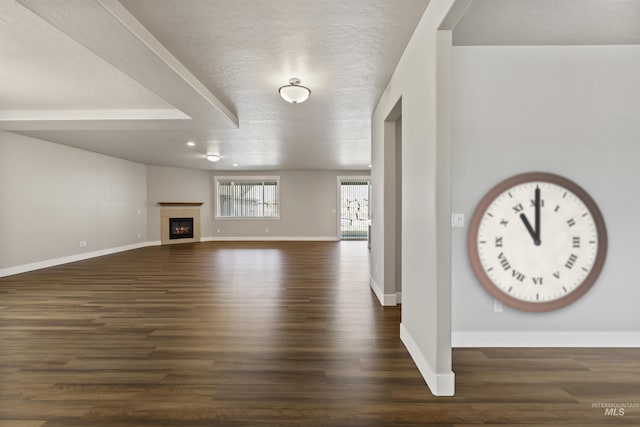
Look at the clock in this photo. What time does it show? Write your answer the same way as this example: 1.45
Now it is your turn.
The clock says 11.00
